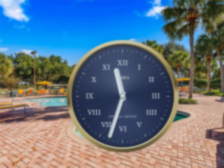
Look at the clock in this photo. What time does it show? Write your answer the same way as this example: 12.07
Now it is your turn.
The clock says 11.33
